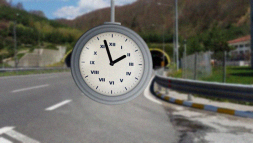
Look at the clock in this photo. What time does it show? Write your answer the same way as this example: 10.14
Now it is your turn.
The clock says 1.57
